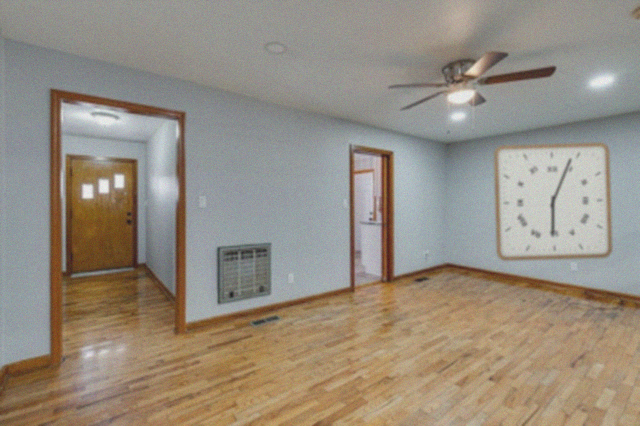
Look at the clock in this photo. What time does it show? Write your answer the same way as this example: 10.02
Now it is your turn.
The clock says 6.04
